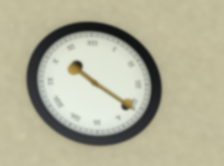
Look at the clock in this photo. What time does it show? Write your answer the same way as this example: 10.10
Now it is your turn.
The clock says 10.21
